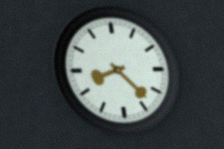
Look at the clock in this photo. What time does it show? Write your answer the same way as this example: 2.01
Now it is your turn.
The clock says 8.23
